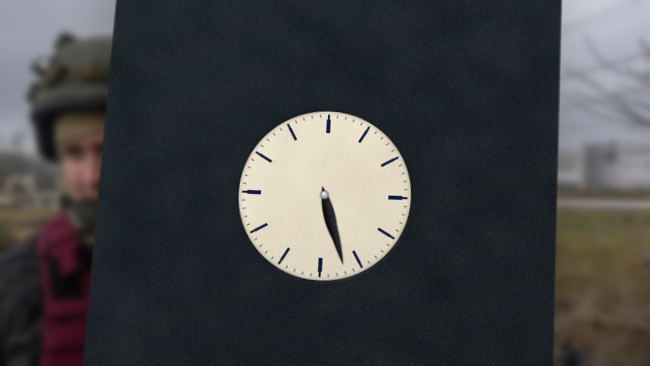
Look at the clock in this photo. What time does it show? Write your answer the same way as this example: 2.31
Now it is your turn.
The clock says 5.27
